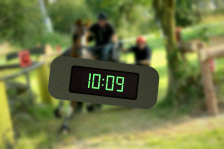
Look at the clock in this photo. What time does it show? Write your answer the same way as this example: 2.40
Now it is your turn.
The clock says 10.09
